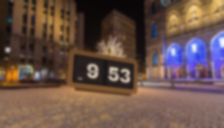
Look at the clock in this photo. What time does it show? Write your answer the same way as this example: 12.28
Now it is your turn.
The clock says 9.53
